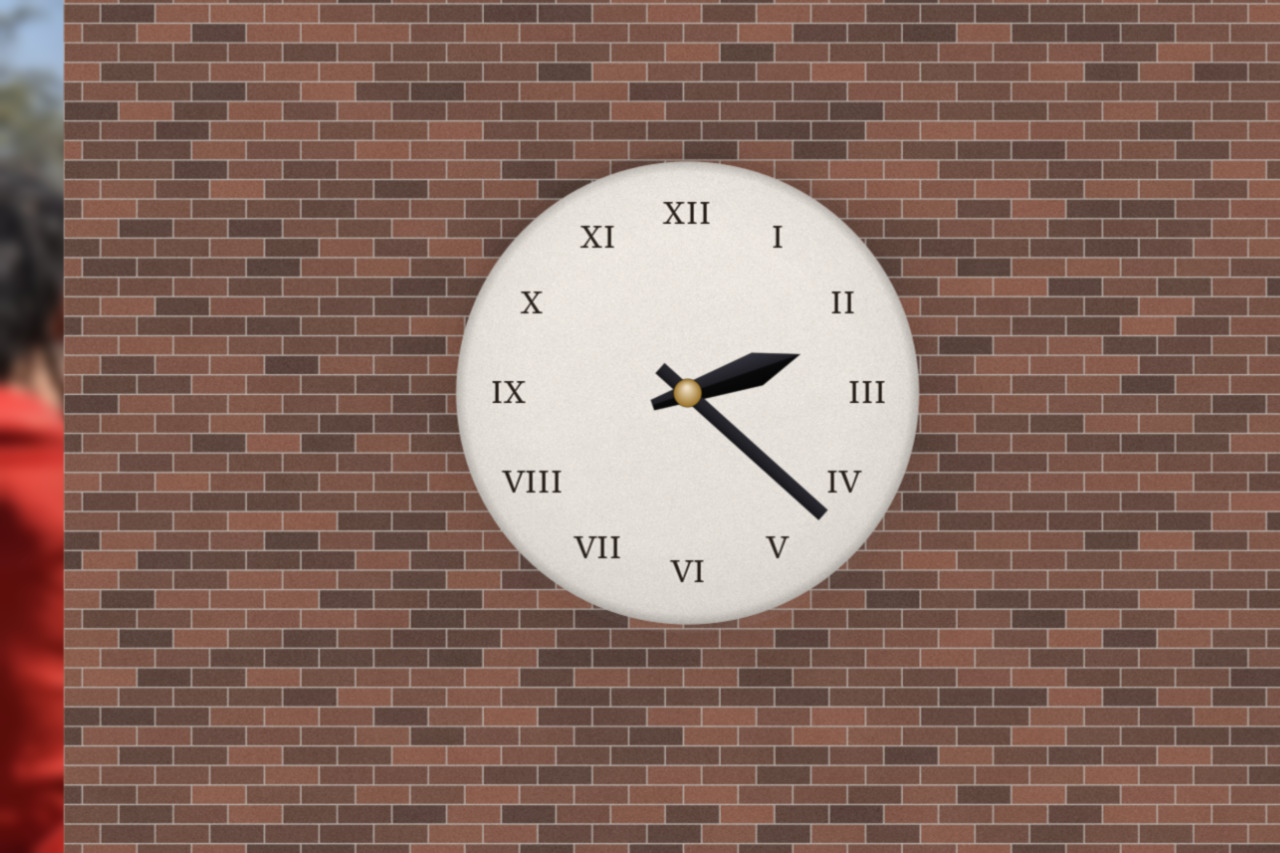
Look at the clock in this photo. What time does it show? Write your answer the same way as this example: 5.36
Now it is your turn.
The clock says 2.22
